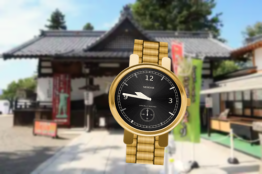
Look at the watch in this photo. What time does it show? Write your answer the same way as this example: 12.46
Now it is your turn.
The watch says 9.46
